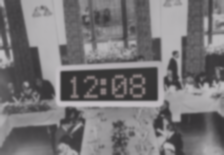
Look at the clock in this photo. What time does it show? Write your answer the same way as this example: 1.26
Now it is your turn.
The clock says 12.08
